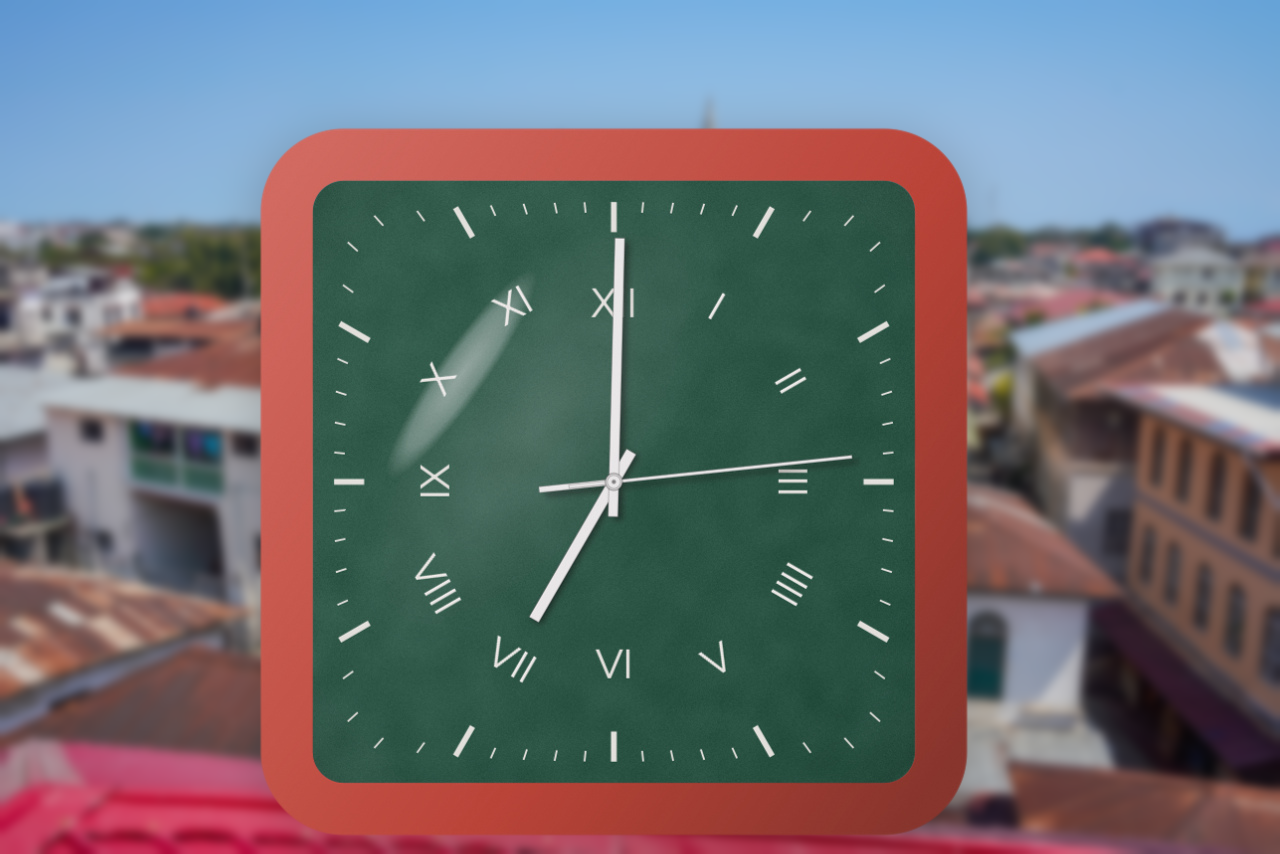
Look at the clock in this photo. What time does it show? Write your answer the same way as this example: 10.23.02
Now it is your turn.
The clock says 7.00.14
